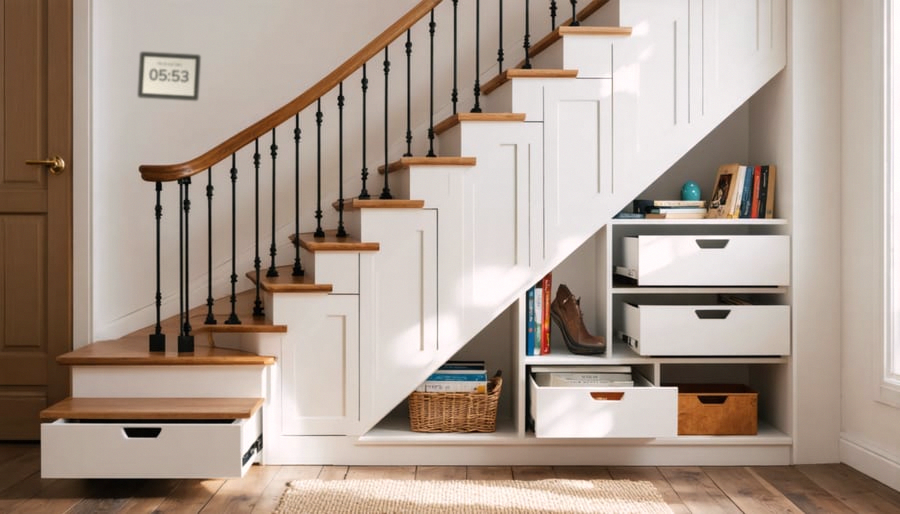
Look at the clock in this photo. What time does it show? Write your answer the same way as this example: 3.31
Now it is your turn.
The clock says 5.53
